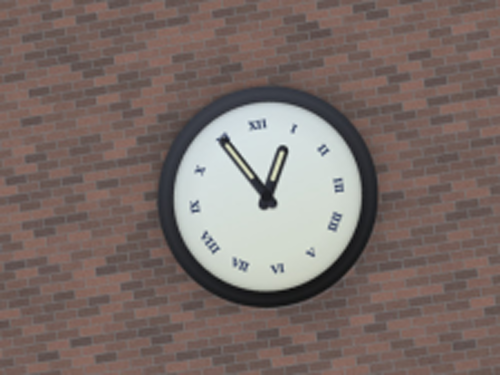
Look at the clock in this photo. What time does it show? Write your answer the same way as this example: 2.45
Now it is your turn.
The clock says 12.55
